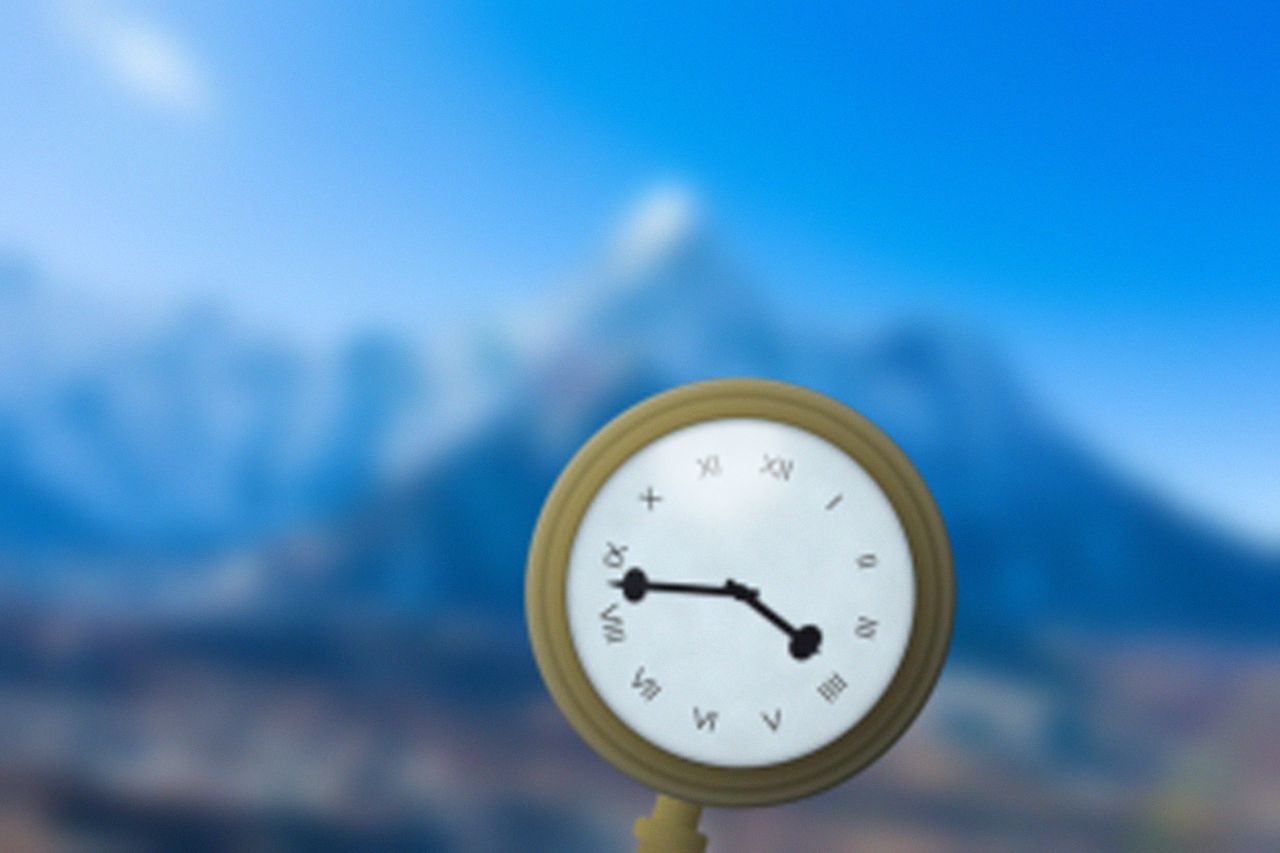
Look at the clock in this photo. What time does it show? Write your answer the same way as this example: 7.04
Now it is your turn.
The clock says 3.43
